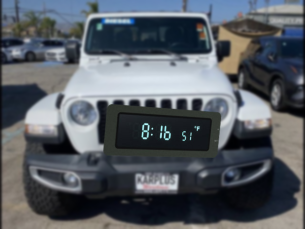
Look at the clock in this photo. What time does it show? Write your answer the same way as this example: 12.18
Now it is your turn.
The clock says 8.16
